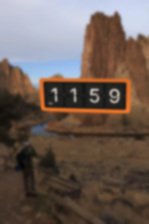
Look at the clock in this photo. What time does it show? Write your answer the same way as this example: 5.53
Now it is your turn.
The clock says 11.59
